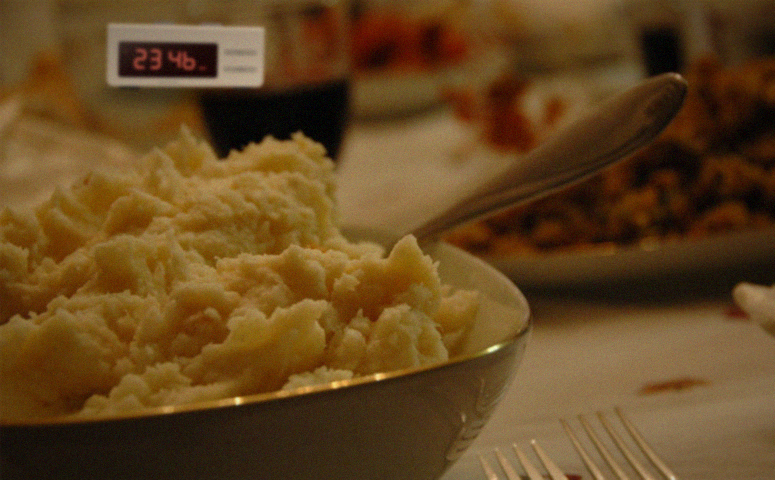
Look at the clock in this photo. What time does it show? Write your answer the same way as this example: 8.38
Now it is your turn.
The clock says 23.46
